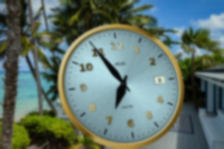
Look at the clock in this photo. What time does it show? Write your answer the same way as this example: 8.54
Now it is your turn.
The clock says 6.55
